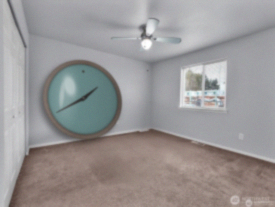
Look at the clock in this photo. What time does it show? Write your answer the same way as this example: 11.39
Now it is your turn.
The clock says 1.40
